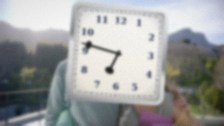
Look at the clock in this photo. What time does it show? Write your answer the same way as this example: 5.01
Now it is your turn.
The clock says 6.47
